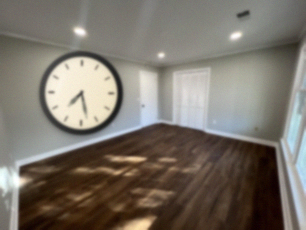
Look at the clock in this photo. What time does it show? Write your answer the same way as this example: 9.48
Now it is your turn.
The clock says 7.28
